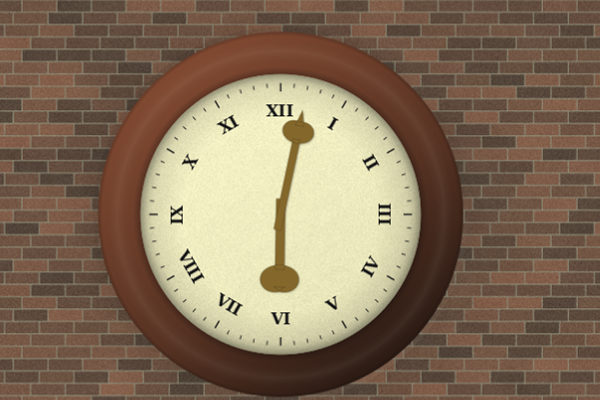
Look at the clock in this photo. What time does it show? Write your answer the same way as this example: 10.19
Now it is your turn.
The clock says 6.02
